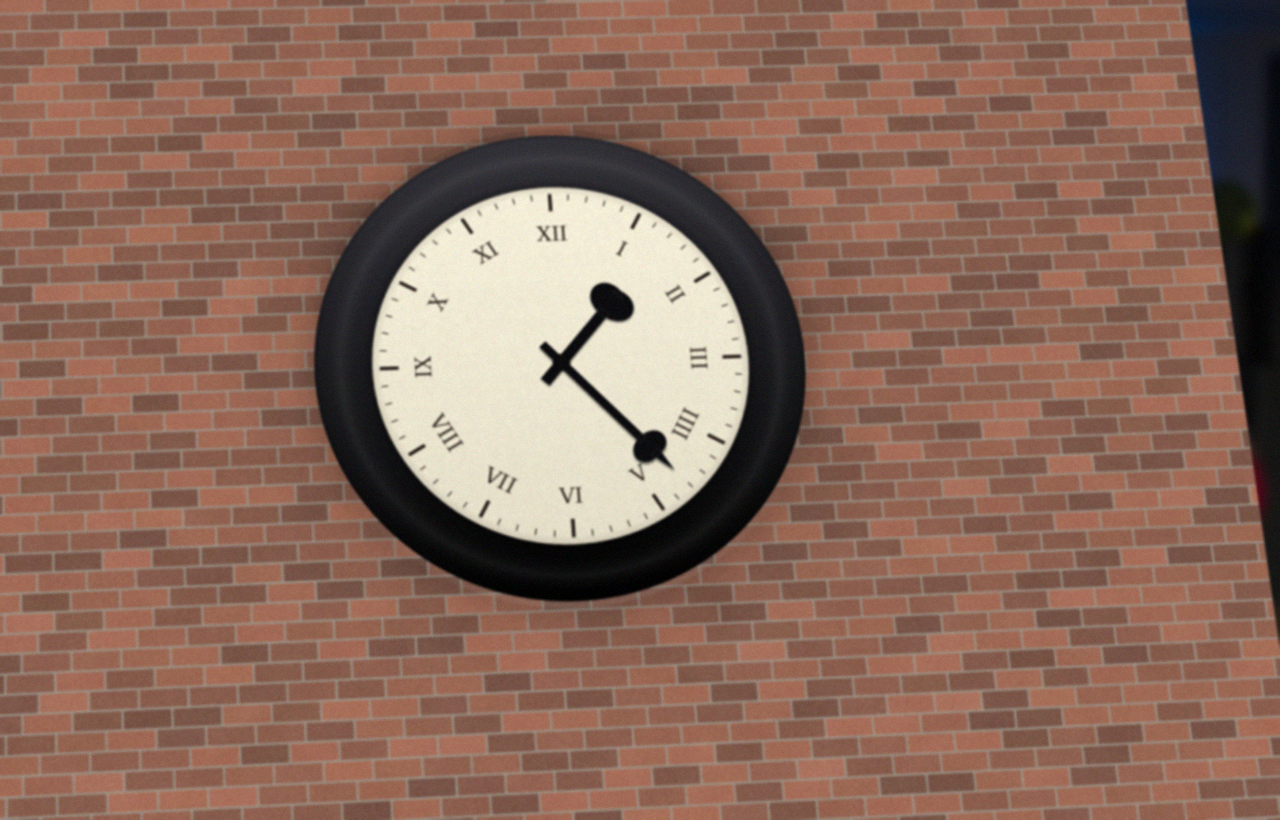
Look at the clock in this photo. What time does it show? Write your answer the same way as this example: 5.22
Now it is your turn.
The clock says 1.23
